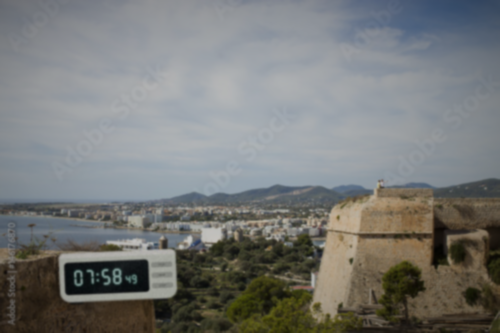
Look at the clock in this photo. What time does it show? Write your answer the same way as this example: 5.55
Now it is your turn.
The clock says 7.58
